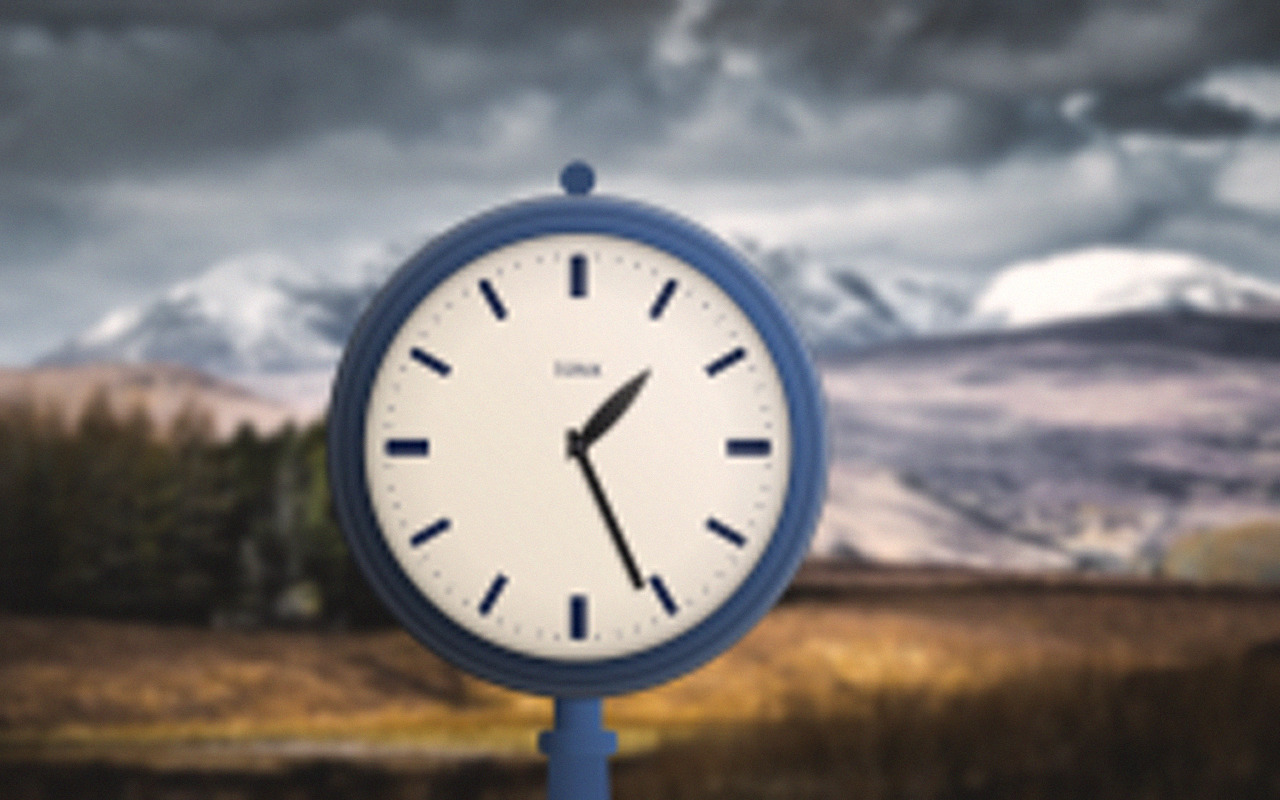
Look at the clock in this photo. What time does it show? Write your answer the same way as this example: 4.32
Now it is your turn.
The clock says 1.26
